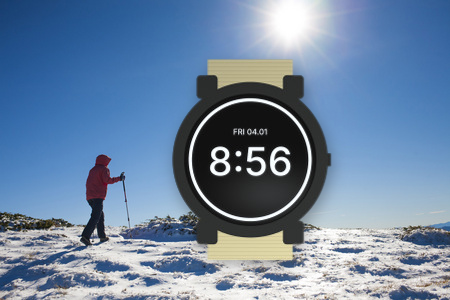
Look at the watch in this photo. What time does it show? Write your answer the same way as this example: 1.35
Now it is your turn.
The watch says 8.56
